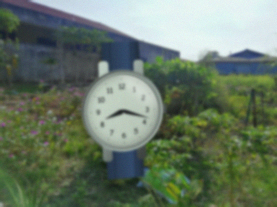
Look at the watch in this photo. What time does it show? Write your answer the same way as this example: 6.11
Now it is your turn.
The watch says 8.18
